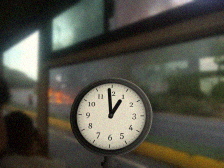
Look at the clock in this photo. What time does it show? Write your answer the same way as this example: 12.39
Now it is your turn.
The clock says 12.59
